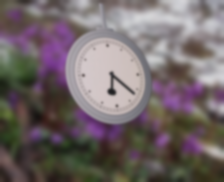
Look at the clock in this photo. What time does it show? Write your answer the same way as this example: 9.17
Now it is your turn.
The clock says 6.22
